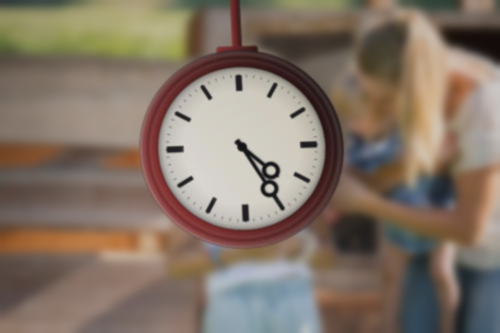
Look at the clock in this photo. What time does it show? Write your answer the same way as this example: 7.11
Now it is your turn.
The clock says 4.25
